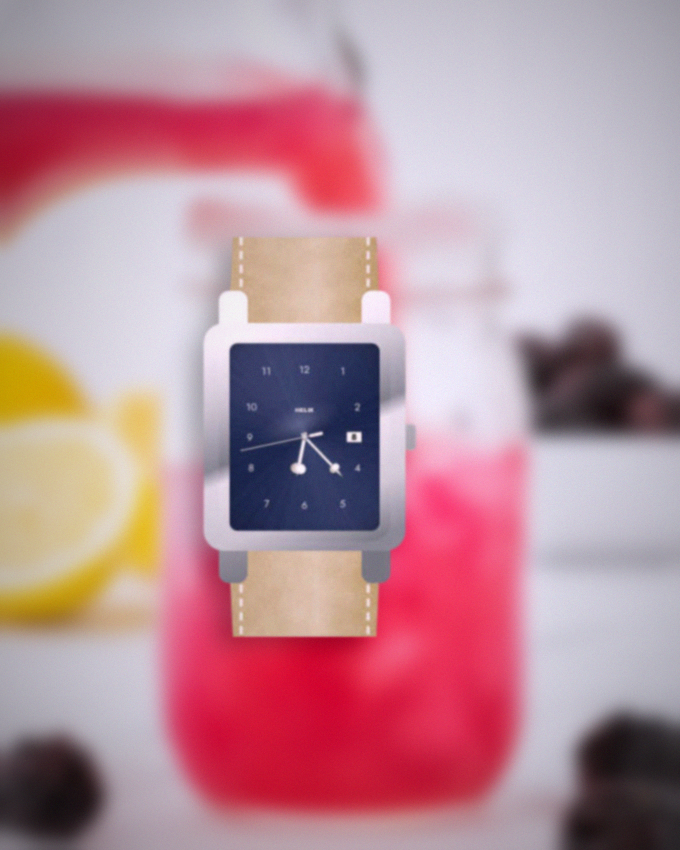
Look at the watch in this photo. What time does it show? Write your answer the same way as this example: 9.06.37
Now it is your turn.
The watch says 6.22.43
